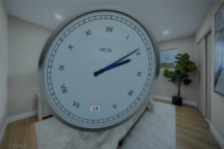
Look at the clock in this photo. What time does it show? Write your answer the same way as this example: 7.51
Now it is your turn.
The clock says 2.09
